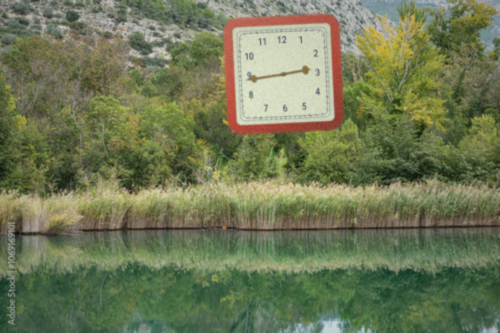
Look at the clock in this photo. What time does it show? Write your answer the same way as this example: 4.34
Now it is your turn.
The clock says 2.44
